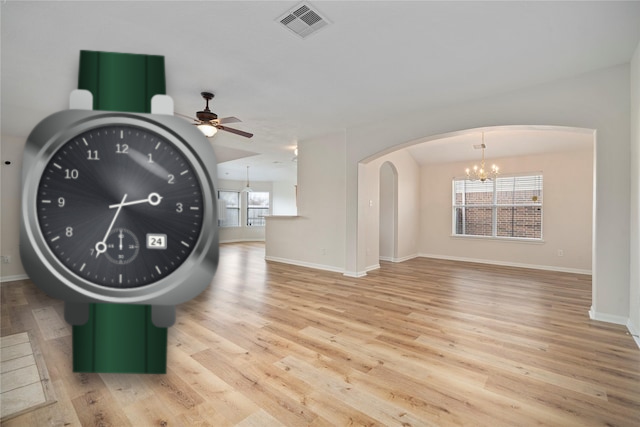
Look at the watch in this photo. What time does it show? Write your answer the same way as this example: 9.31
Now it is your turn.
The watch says 2.34
